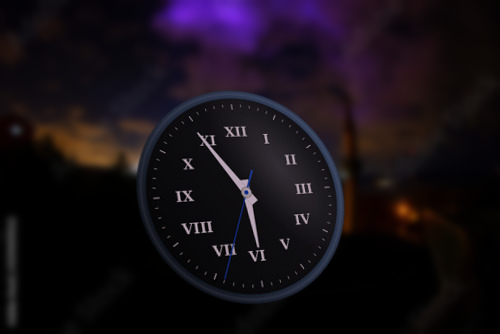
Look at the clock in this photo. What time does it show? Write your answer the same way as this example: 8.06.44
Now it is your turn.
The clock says 5.54.34
